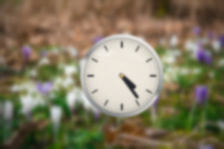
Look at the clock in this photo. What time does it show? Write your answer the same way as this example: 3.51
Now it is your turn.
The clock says 4.24
